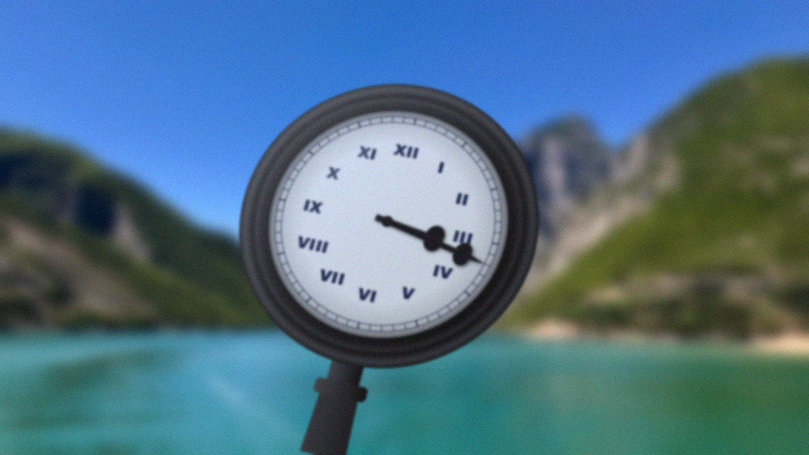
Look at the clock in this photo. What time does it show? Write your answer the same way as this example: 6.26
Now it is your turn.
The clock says 3.17
